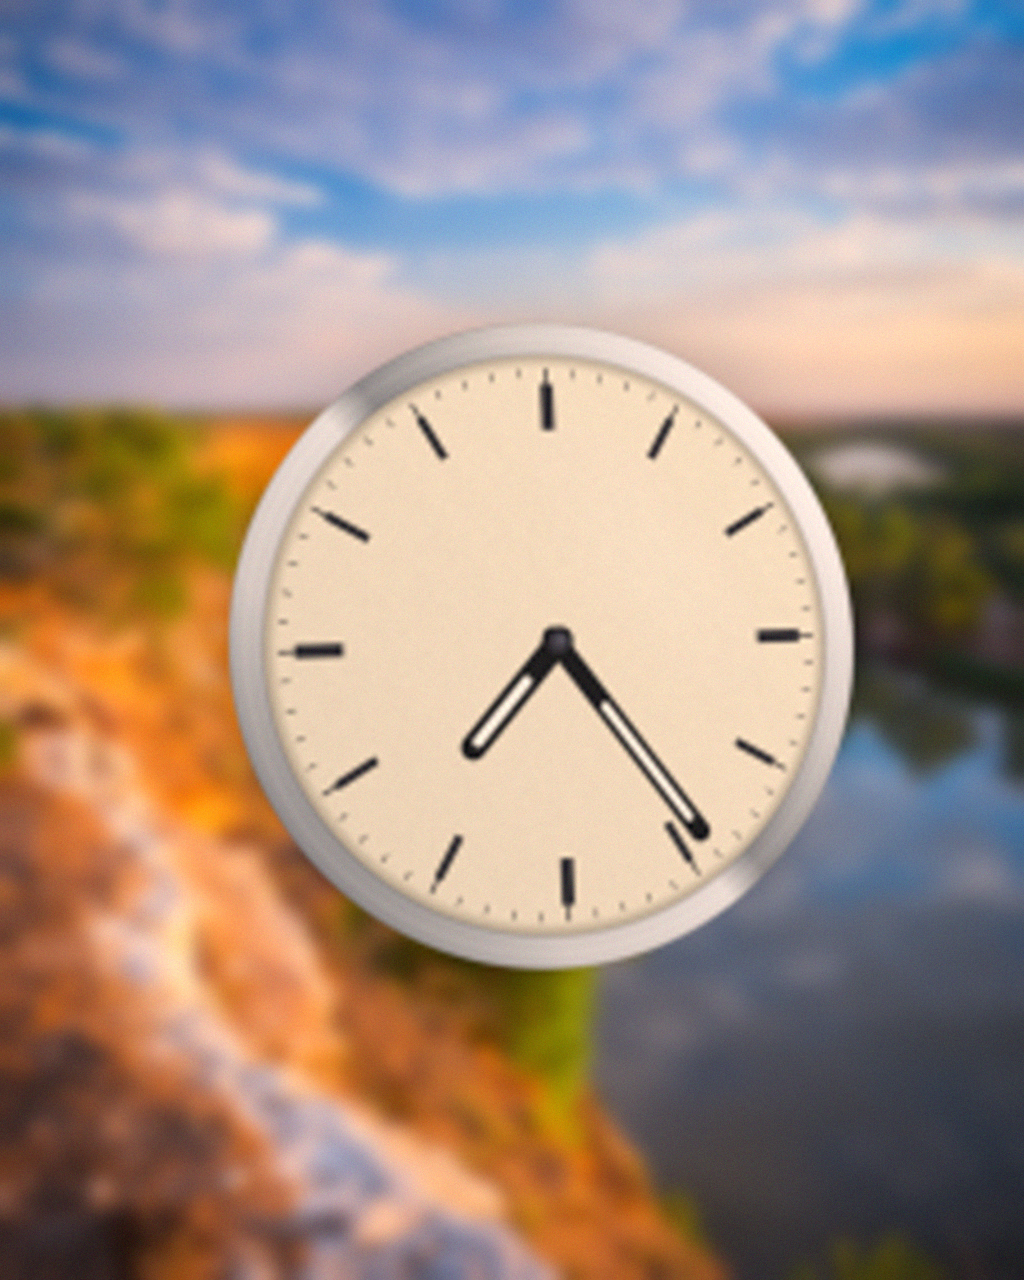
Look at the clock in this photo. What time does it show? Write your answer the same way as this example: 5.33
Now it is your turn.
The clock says 7.24
